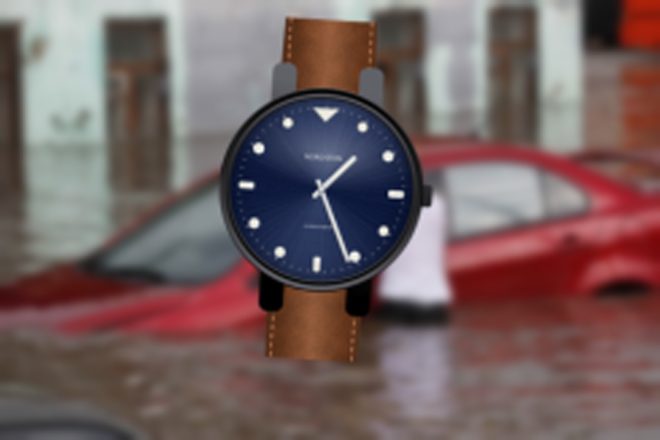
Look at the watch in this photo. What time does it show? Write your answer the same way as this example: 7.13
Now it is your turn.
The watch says 1.26
